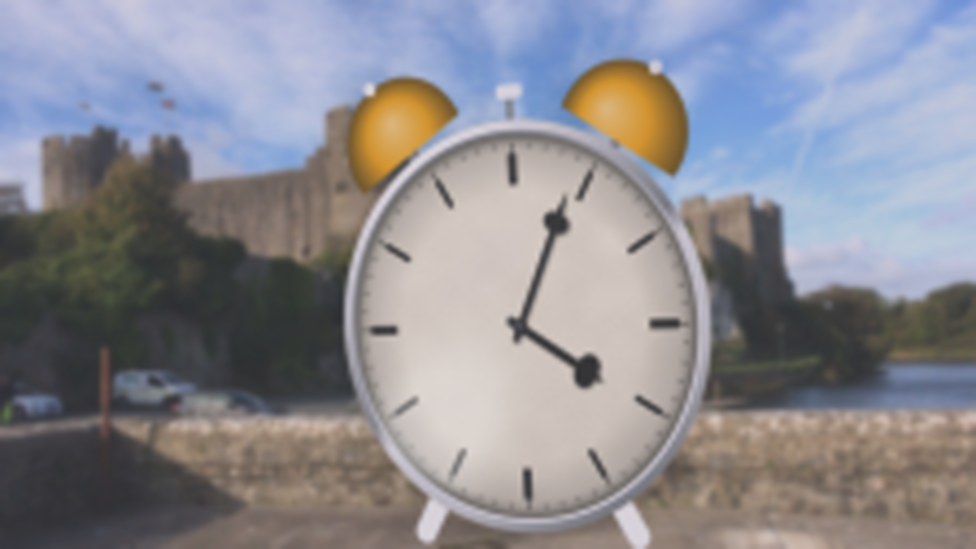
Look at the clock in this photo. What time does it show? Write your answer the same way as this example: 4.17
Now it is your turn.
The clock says 4.04
